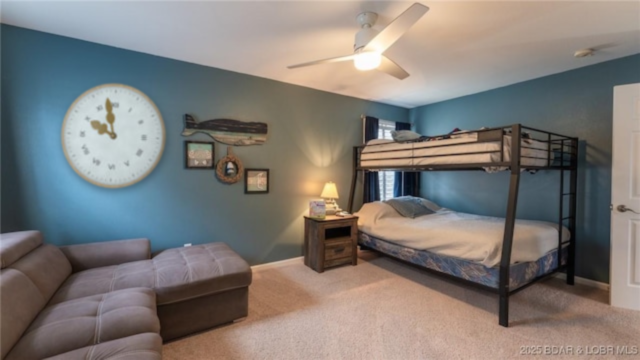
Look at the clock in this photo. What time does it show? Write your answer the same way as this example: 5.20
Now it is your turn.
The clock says 9.58
